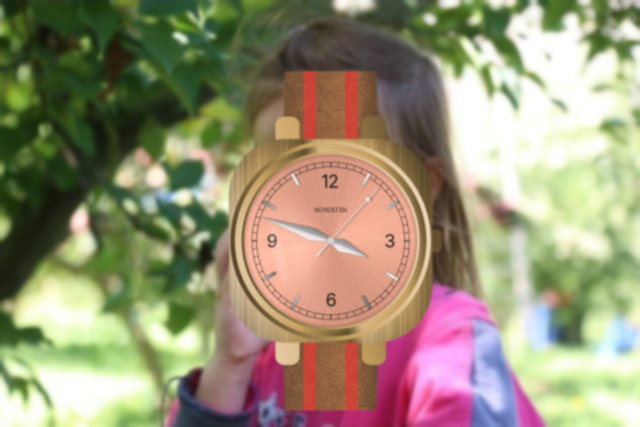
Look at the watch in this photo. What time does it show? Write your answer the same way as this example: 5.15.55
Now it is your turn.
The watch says 3.48.07
